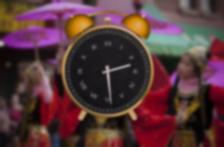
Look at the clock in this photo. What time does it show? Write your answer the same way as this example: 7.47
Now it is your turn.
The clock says 2.29
